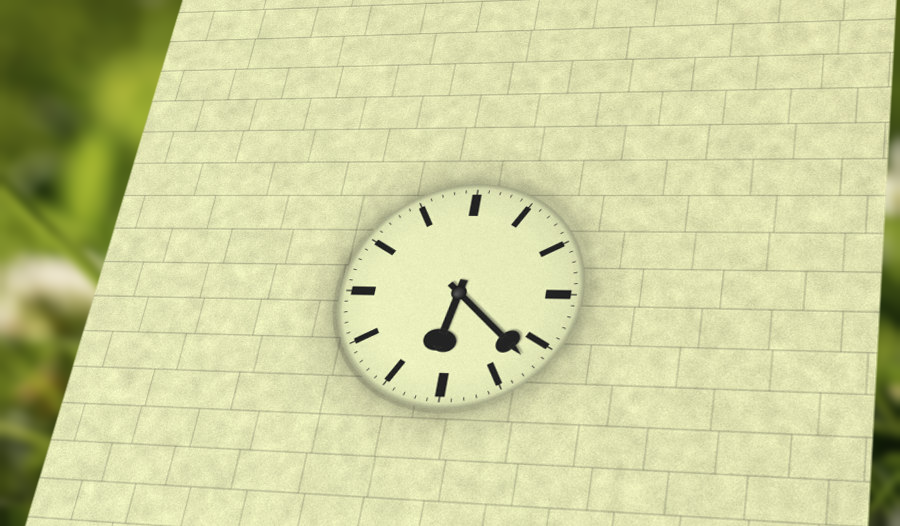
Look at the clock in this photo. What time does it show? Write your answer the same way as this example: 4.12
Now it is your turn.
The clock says 6.22
